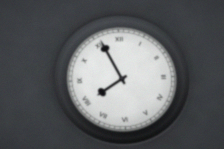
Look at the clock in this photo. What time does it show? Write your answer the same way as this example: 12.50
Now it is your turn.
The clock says 7.56
